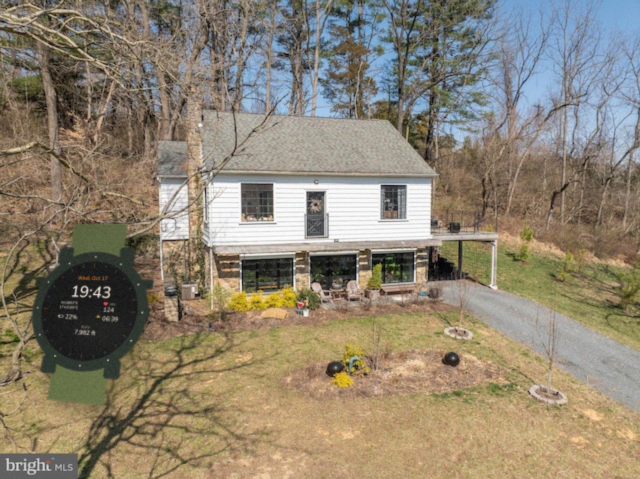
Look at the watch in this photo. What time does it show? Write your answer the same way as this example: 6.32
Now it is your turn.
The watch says 19.43
